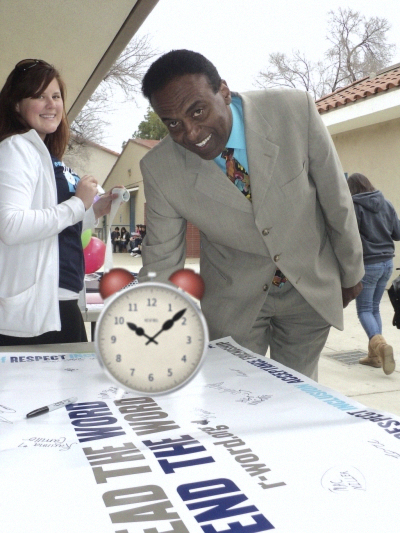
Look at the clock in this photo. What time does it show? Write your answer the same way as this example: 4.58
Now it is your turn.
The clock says 10.08
